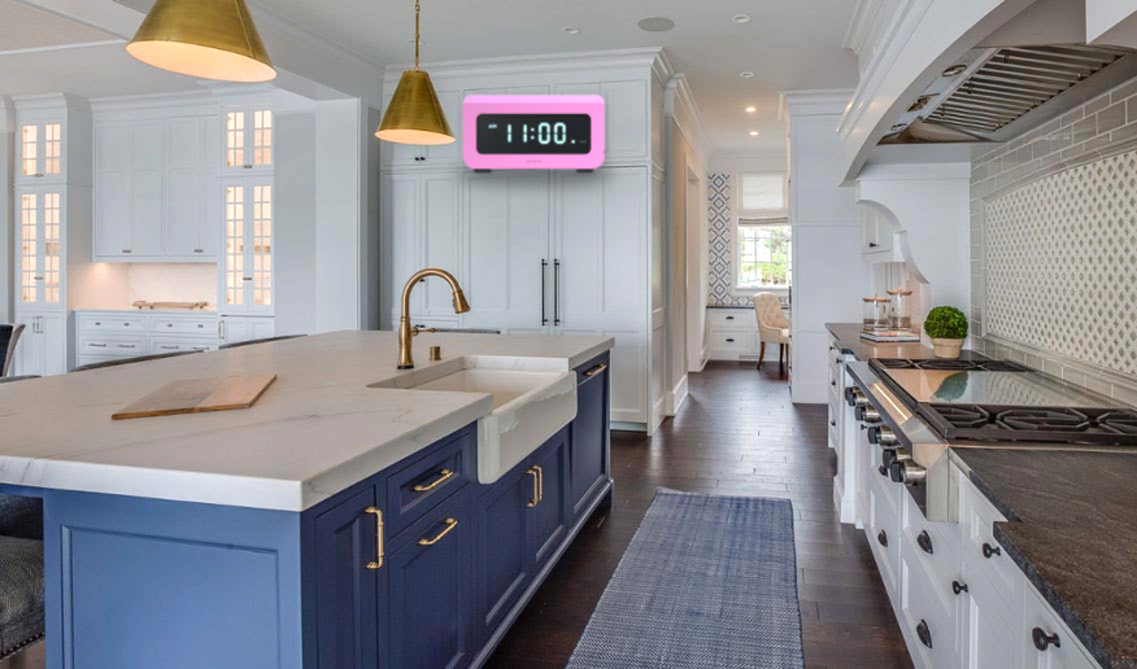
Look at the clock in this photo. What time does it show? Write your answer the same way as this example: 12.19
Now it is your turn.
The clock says 11.00
